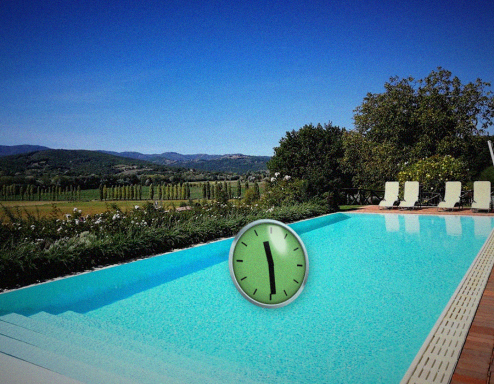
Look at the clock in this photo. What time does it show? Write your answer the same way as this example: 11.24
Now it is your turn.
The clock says 11.29
